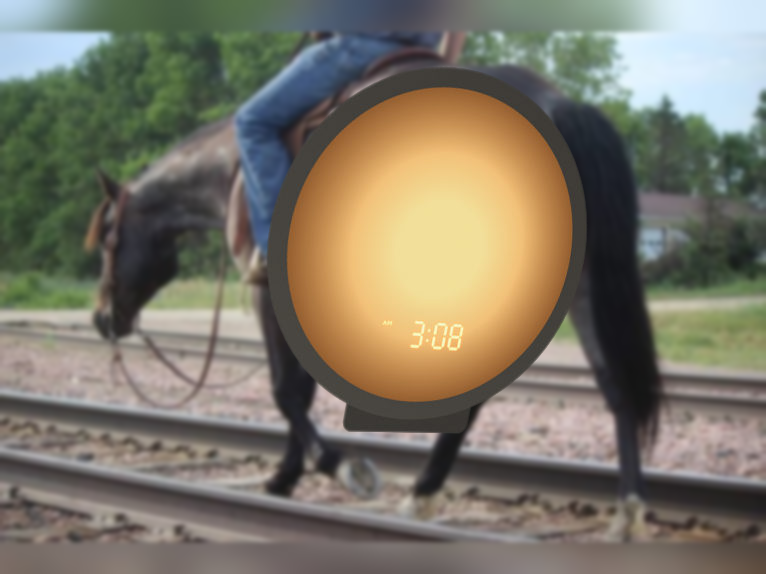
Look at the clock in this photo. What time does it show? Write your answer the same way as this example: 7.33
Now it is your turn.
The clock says 3.08
